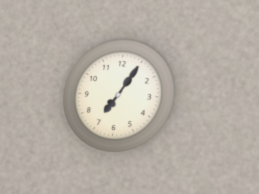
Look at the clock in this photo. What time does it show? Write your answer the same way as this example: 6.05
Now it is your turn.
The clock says 7.05
